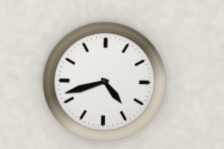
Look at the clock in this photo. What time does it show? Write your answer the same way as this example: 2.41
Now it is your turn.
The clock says 4.42
